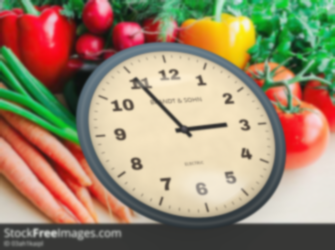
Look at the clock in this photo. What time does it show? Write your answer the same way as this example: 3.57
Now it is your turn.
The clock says 2.55
